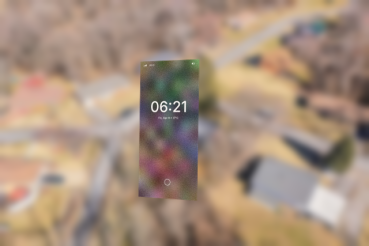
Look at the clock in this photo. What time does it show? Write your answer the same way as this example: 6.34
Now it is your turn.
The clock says 6.21
